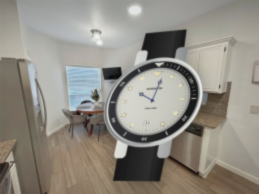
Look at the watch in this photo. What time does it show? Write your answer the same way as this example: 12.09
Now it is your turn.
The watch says 10.02
